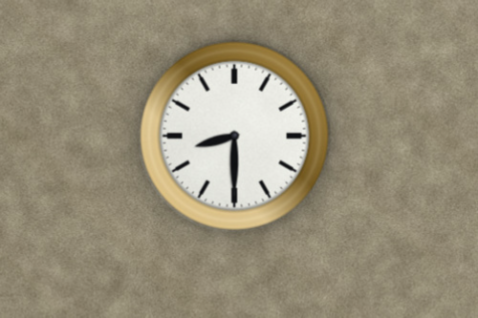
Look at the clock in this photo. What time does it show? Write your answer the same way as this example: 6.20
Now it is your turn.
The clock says 8.30
